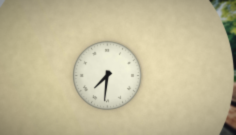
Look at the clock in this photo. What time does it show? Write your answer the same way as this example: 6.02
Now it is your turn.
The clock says 7.31
